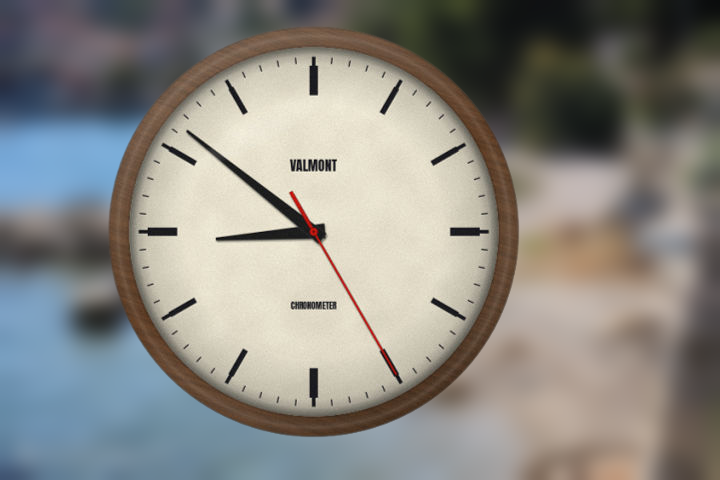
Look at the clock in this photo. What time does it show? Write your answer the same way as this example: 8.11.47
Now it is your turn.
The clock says 8.51.25
